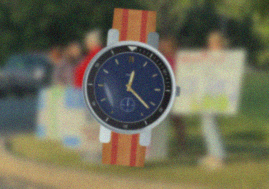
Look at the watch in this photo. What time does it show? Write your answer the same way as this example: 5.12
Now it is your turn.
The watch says 12.22
